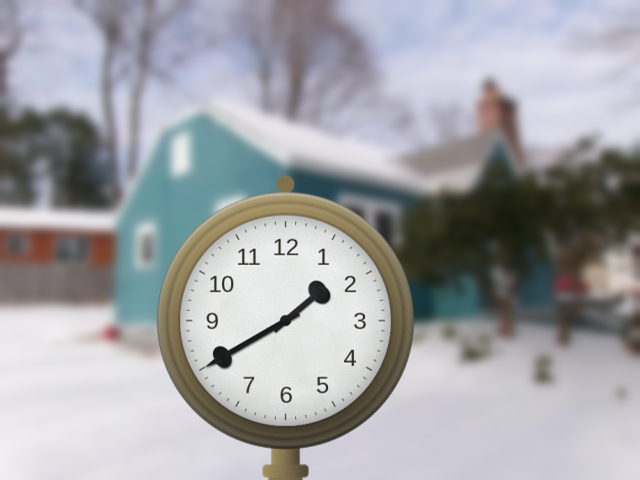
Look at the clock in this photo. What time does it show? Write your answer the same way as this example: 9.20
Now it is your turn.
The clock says 1.40
